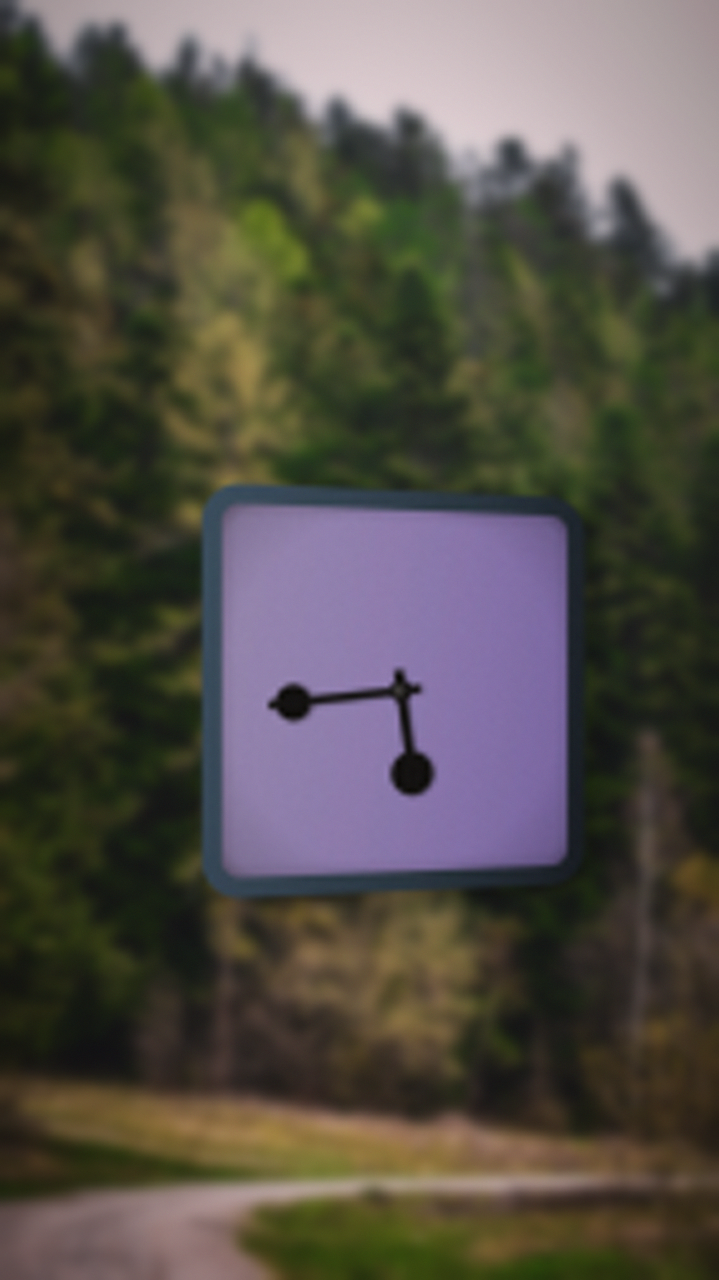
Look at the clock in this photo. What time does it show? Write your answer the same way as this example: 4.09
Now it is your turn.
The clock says 5.44
